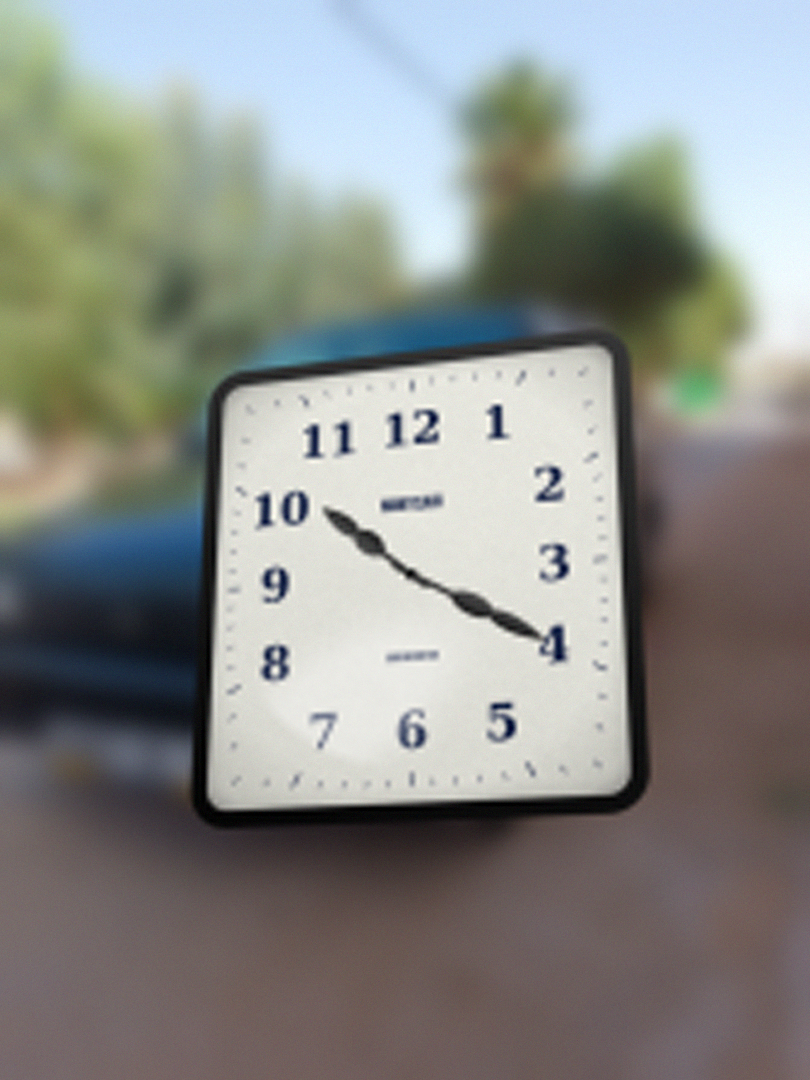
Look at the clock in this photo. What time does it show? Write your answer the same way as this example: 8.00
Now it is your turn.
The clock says 10.20
